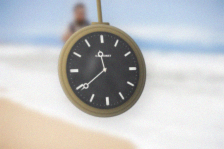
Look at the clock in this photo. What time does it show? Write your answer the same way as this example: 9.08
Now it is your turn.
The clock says 11.39
